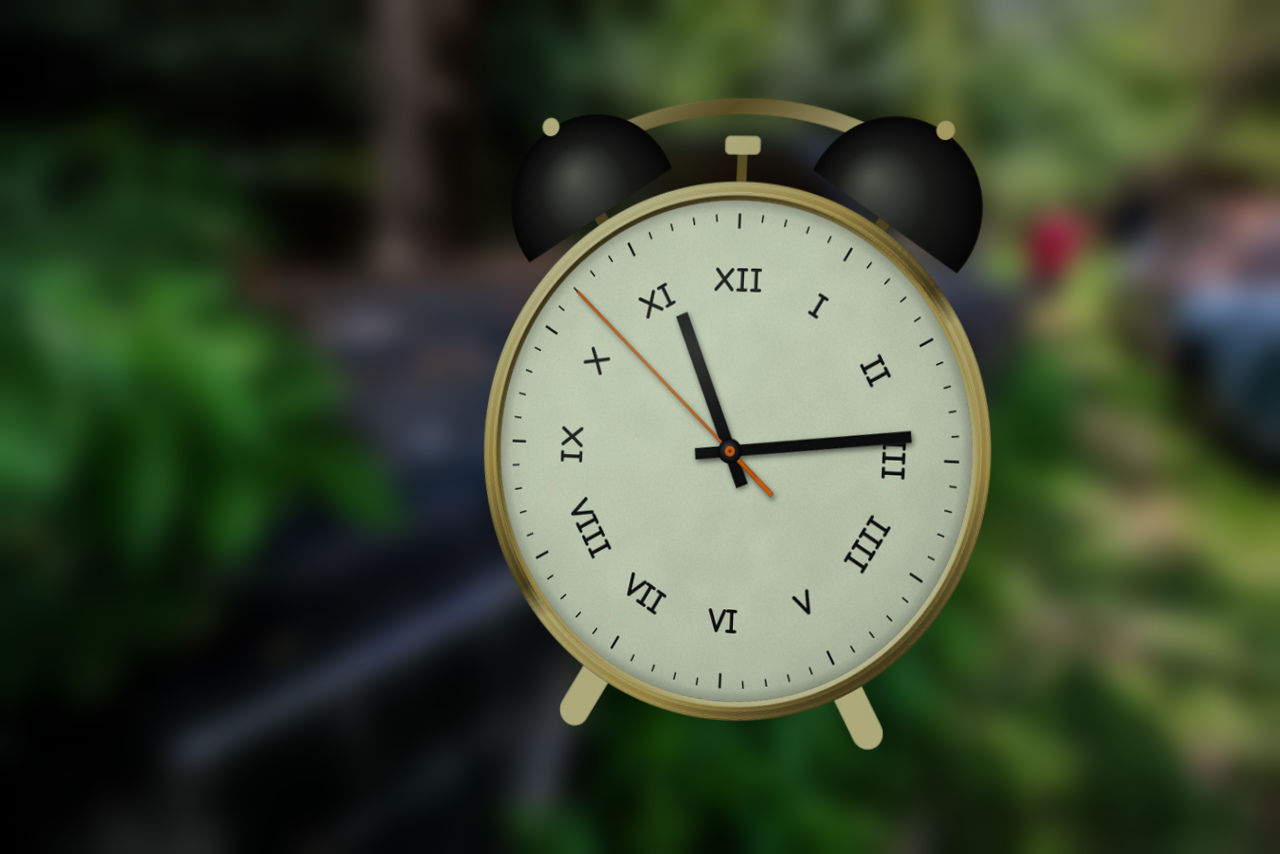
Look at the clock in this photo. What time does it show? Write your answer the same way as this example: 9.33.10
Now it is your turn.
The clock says 11.13.52
